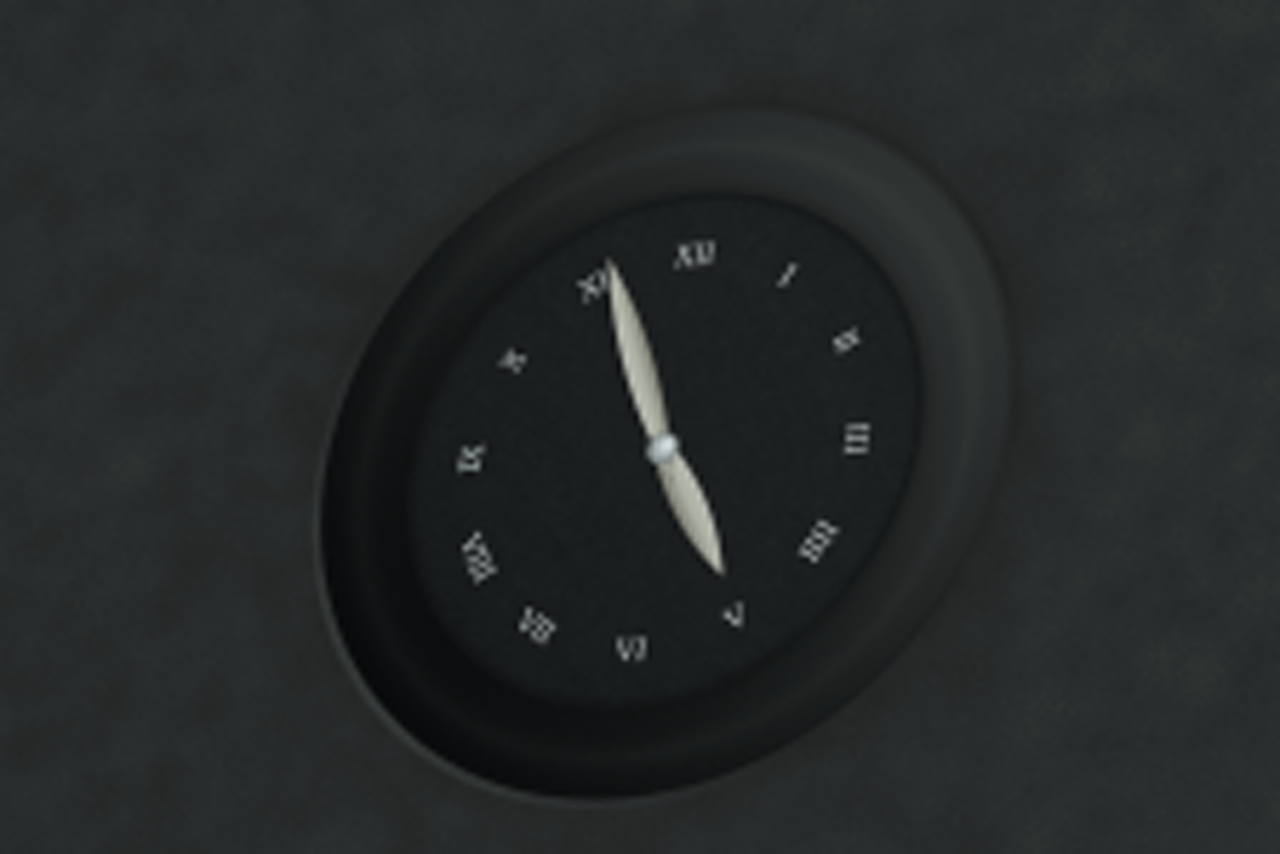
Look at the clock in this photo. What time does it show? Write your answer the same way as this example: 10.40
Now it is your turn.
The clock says 4.56
